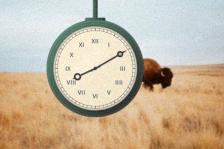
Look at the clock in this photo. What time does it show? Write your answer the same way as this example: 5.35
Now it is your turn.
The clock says 8.10
